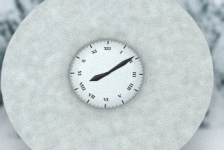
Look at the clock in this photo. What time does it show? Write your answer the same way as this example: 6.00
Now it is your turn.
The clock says 8.09
